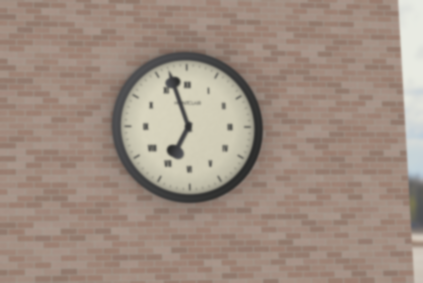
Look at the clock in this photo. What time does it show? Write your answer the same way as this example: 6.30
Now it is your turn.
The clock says 6.57
